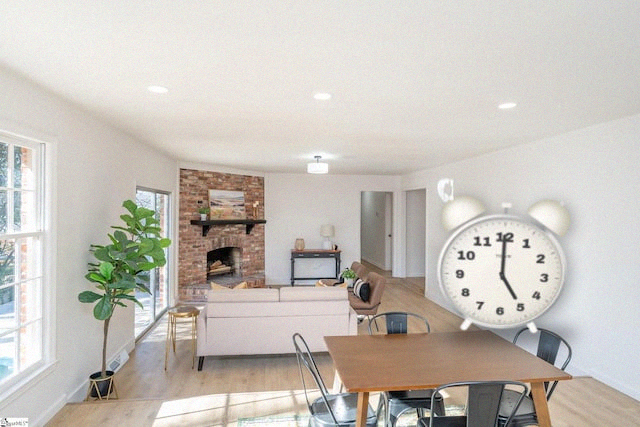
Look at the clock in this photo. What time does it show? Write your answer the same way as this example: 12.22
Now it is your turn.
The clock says 5.00
